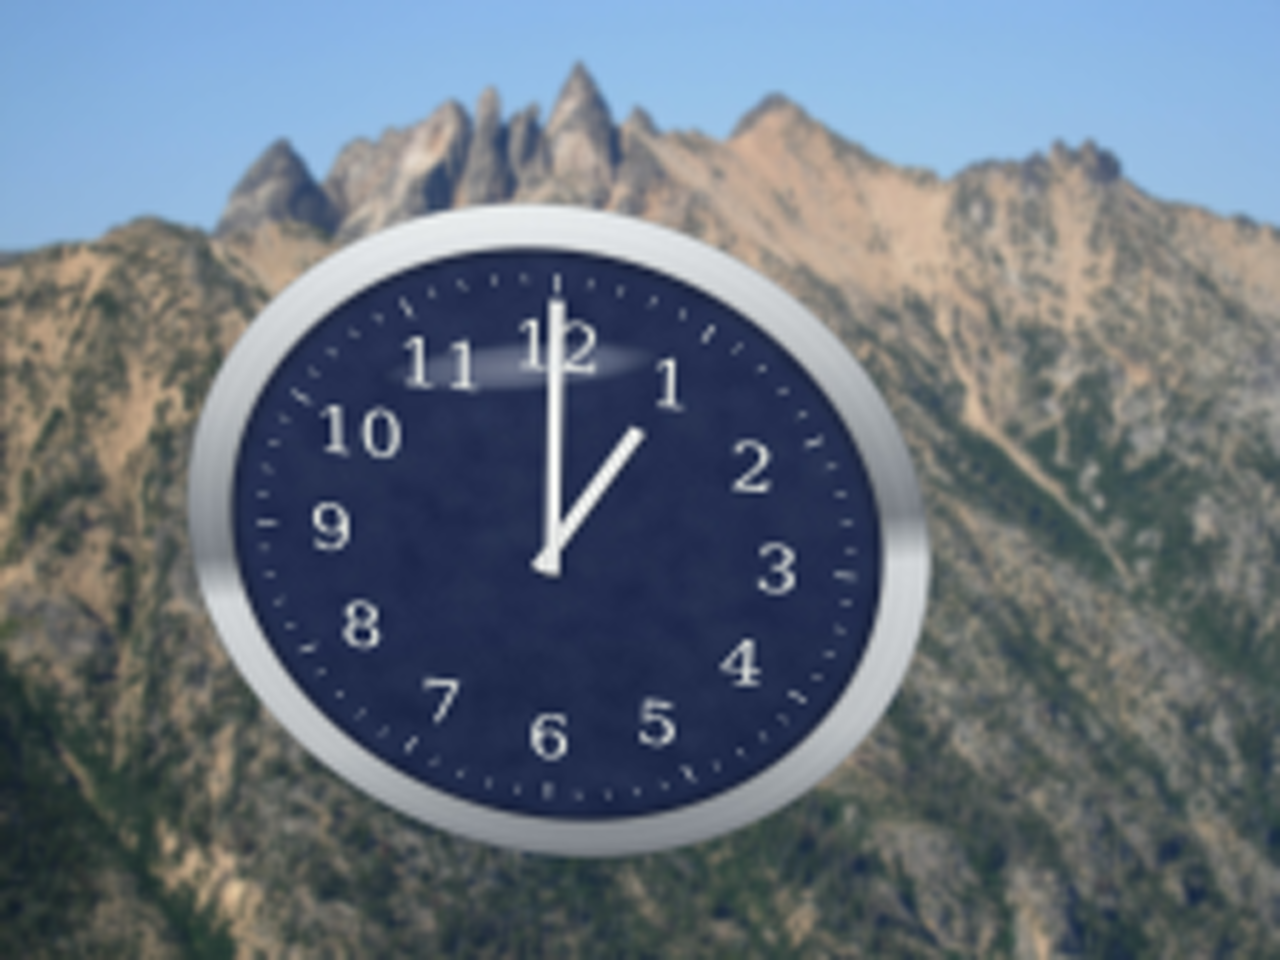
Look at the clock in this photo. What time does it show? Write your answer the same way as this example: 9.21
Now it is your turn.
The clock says 1.00
